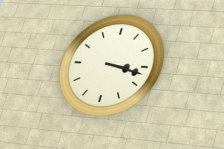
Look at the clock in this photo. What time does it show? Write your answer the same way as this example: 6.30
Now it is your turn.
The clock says 3.17
